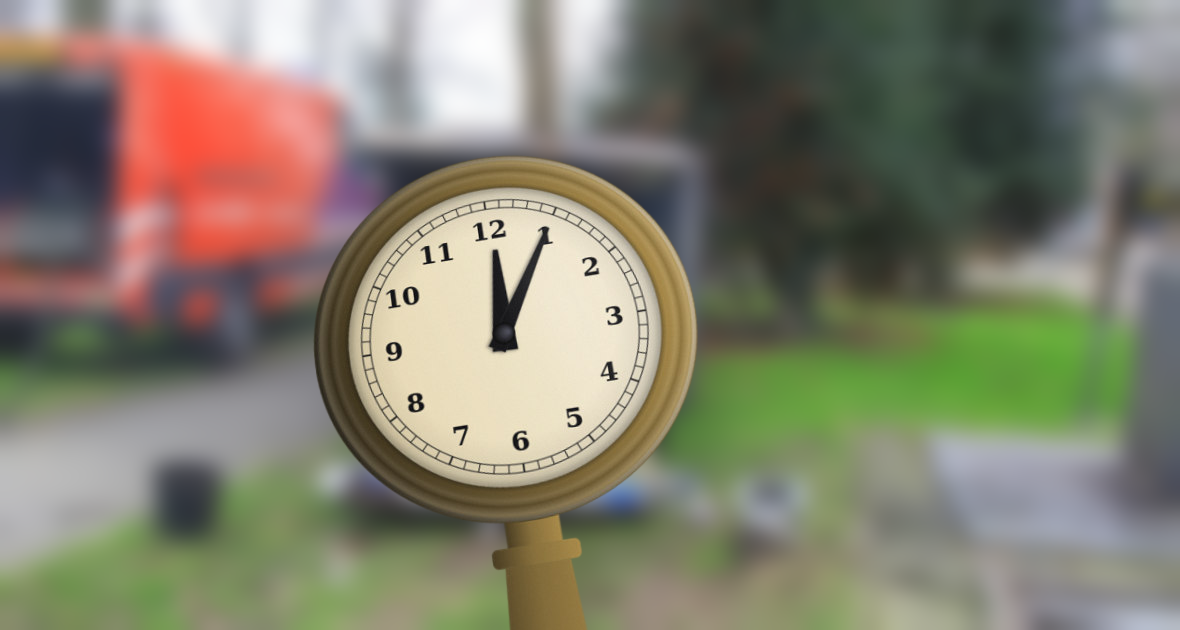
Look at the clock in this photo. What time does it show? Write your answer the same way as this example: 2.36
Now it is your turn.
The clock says 12.05
